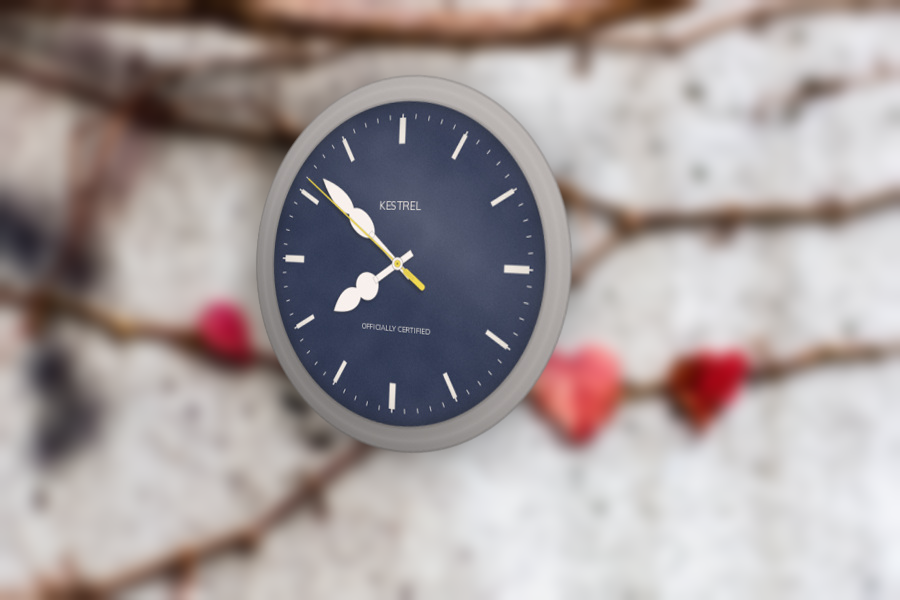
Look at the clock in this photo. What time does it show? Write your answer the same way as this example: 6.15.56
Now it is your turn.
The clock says 7.51.51
